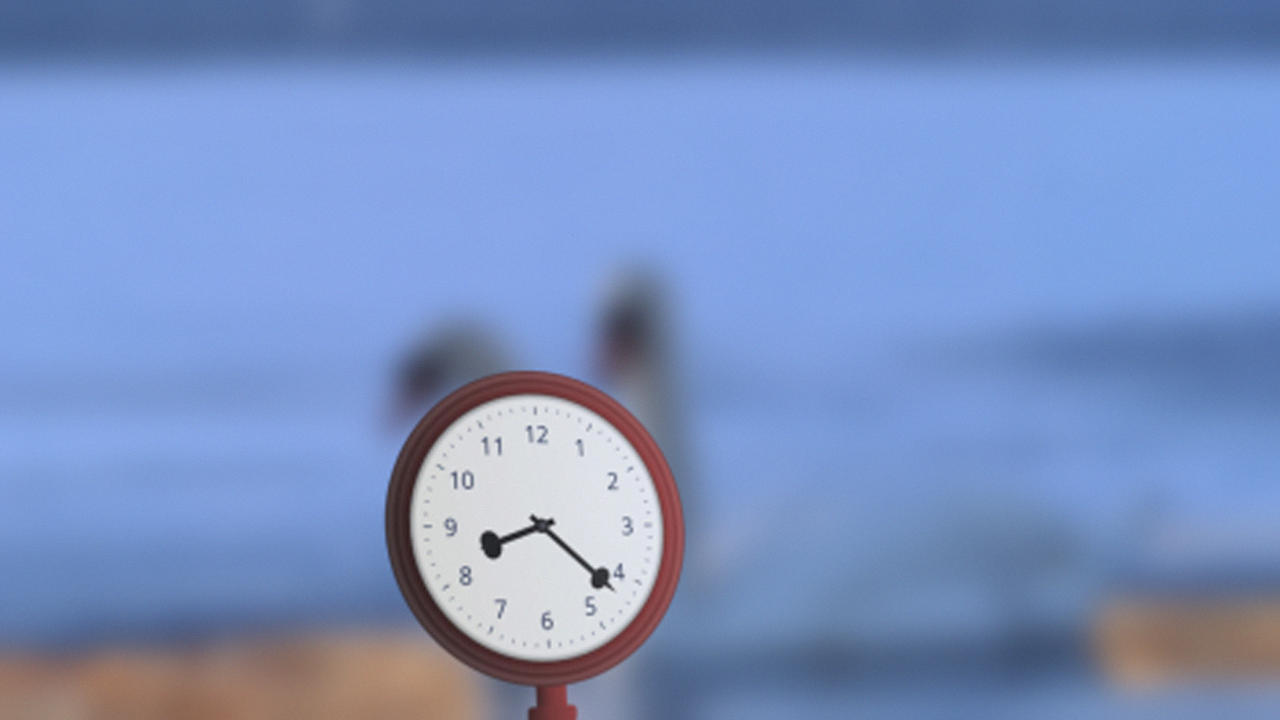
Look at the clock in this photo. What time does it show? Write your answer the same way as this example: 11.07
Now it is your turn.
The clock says 8.22
